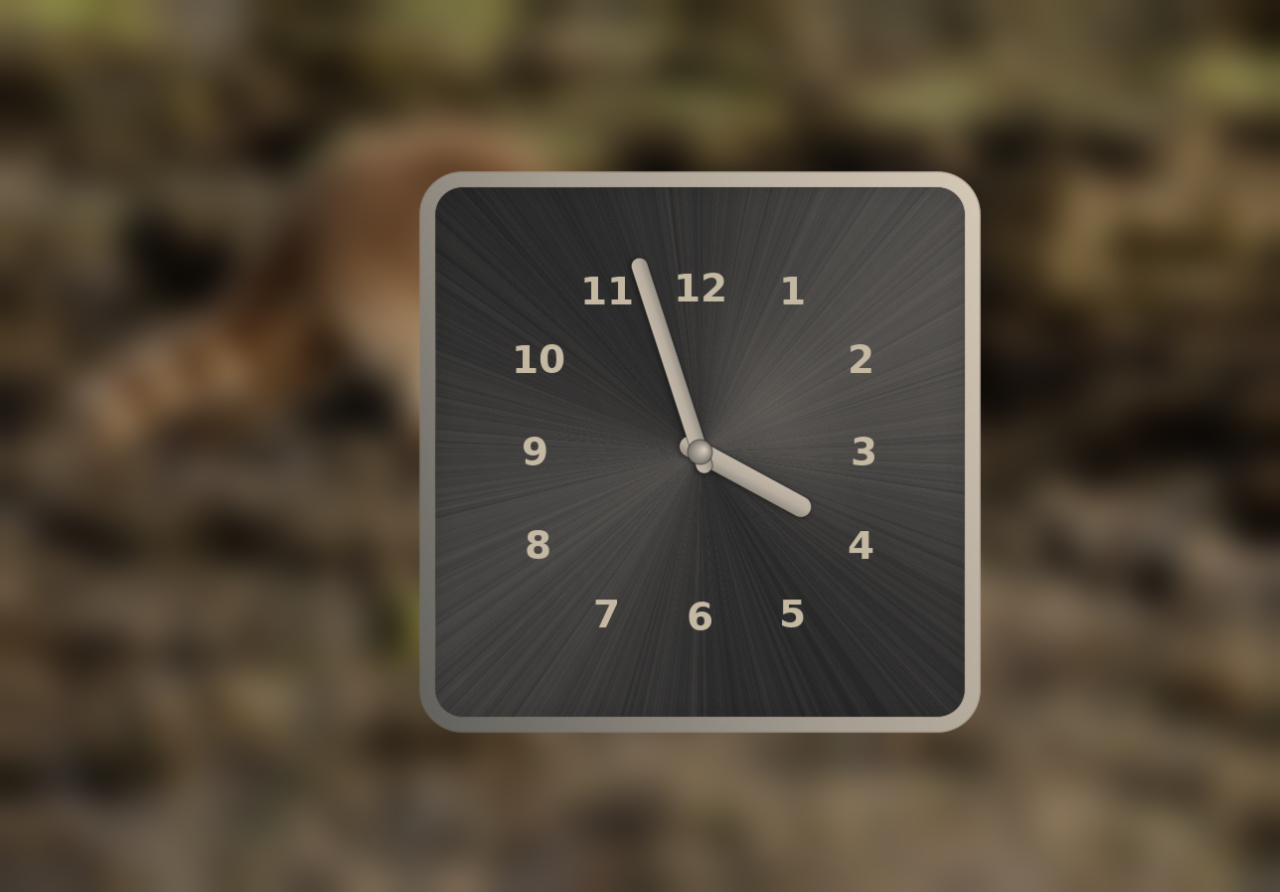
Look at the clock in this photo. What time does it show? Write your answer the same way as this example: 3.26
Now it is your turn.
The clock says 3.57
